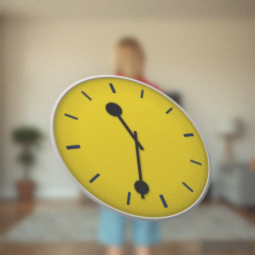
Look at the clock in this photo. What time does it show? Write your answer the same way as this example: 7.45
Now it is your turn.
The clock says 11.33
